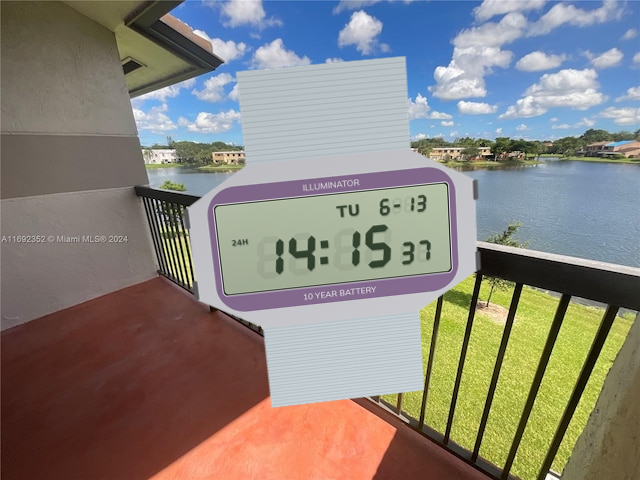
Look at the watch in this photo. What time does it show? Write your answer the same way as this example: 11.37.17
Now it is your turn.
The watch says 14.15.37
